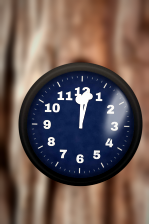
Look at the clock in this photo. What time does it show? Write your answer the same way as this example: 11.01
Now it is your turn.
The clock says 12.02
